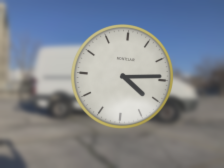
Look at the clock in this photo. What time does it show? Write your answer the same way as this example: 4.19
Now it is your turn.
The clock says 4.14
